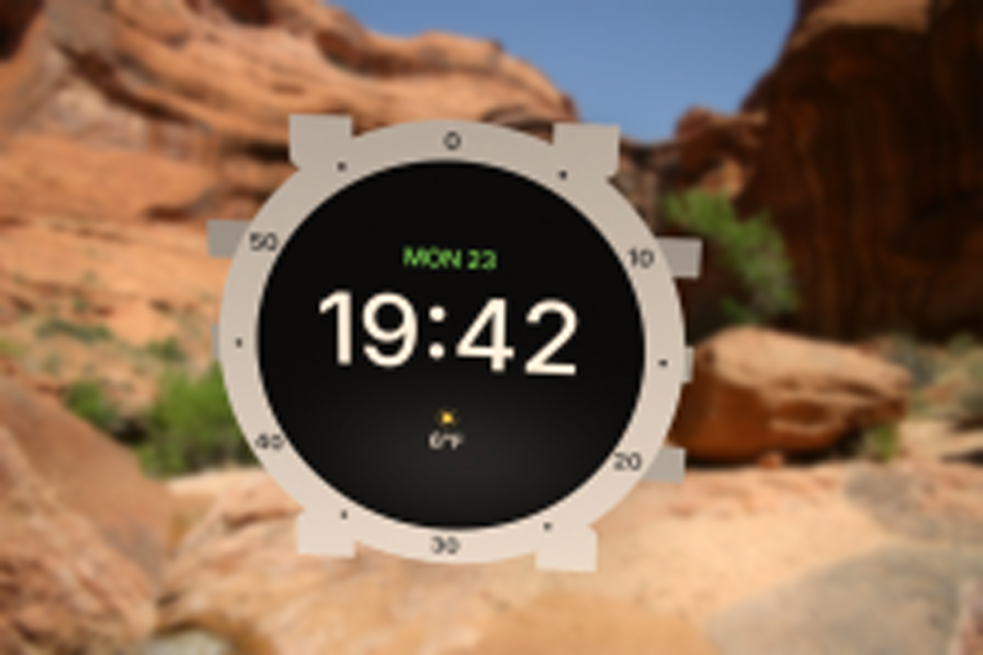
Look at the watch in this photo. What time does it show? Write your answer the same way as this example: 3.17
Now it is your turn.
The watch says 19.42
